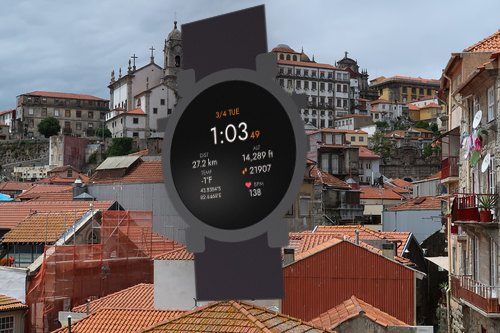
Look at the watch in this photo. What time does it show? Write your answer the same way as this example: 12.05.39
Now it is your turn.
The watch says 1.03.49
